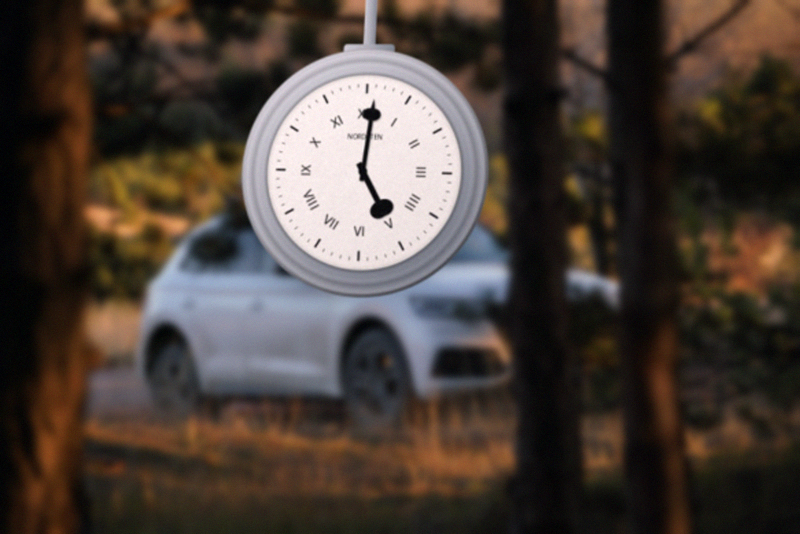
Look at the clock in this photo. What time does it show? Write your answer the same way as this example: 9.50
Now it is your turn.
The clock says 5.01
